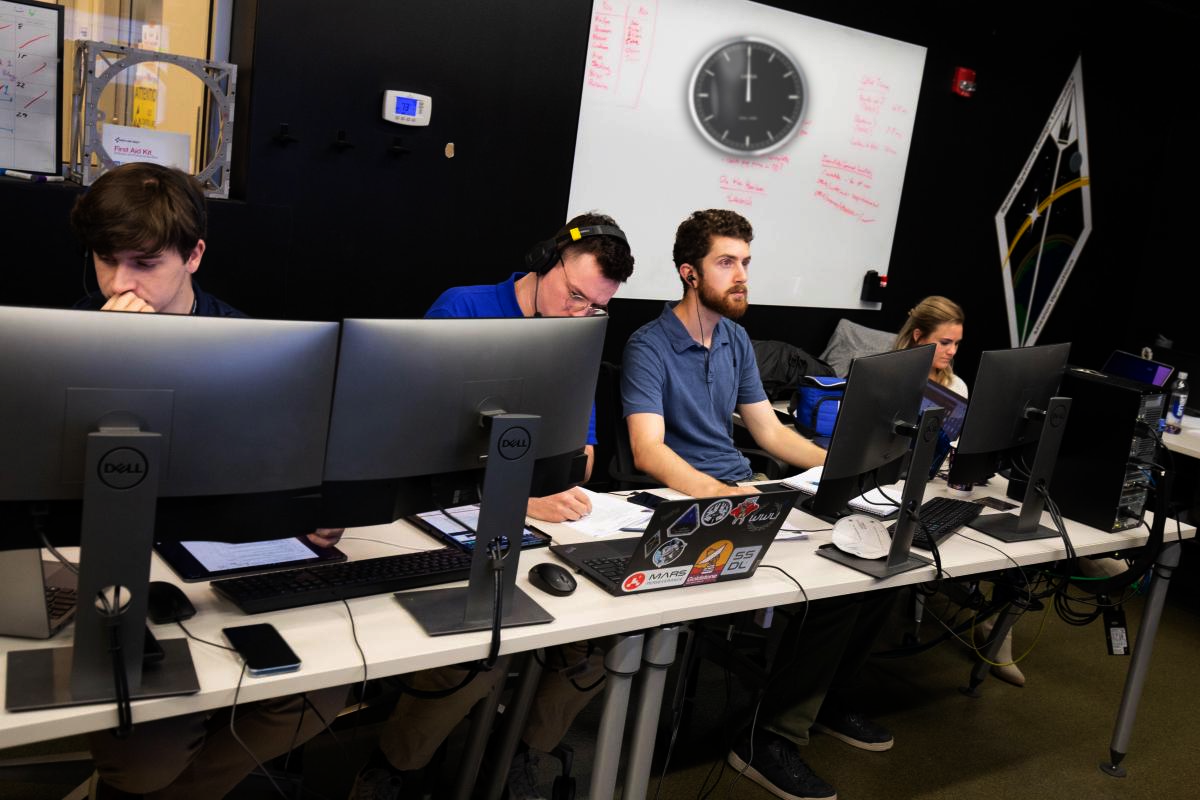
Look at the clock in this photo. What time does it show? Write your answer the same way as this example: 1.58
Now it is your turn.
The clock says 12.00
